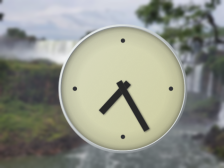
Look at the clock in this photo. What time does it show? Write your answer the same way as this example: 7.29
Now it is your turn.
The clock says 7.25
